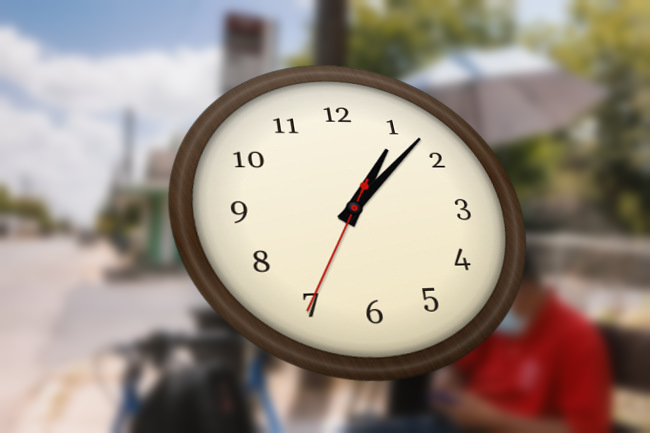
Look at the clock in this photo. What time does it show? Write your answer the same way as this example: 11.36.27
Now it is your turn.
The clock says 1.07.35
